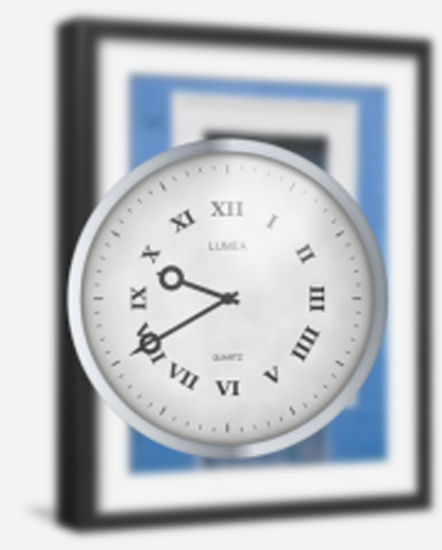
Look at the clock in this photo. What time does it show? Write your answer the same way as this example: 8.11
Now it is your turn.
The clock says 9.40
